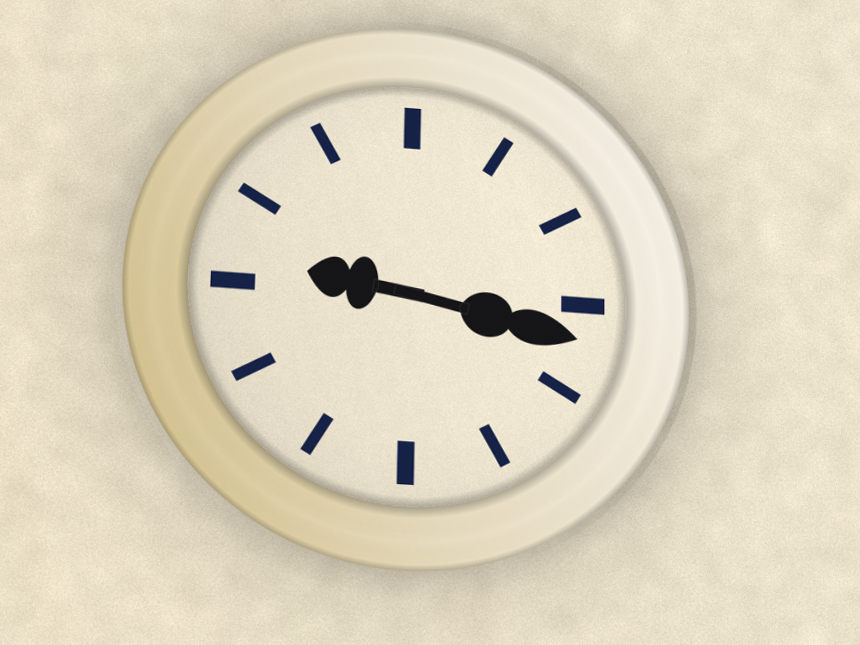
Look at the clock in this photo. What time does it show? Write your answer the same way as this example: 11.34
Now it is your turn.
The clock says 9.17
